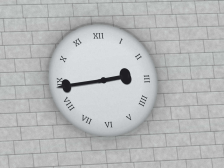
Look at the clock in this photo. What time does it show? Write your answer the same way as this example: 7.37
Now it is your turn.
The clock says 2.44
